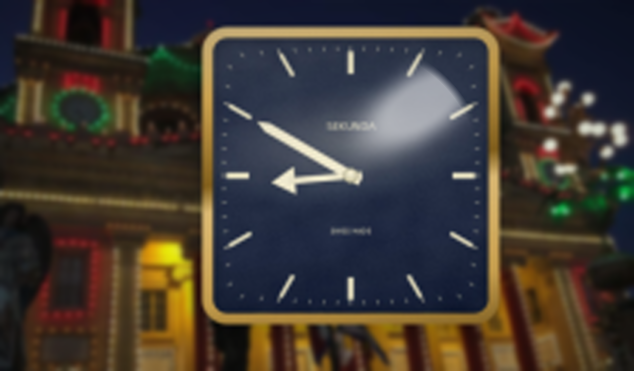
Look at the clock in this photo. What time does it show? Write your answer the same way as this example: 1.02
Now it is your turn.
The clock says 8.50
